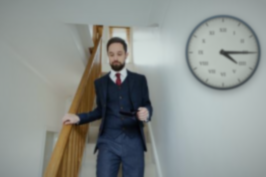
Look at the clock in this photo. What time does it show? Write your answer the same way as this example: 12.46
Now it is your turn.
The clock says 4.15
